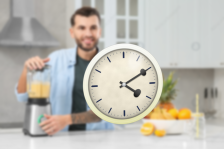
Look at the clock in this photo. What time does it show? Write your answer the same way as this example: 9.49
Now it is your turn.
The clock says 4.10
